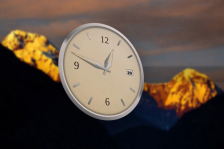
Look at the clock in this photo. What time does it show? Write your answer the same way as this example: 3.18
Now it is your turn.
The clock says 12.48
